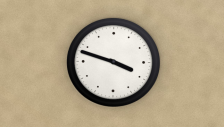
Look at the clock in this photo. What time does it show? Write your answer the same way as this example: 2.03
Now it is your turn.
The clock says 3.48
